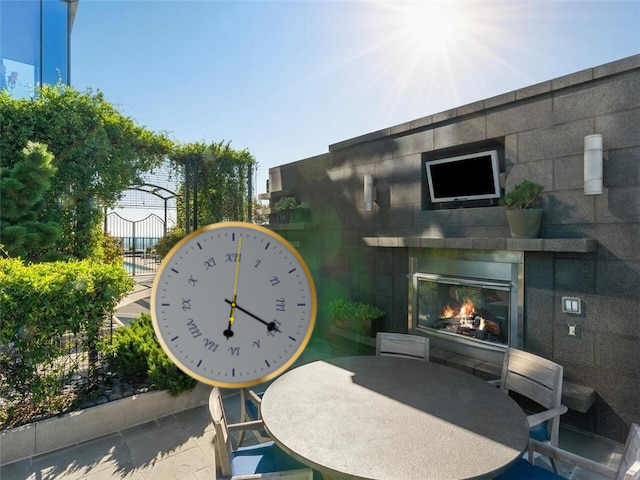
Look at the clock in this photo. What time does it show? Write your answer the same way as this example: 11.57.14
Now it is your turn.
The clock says 6.20.01
